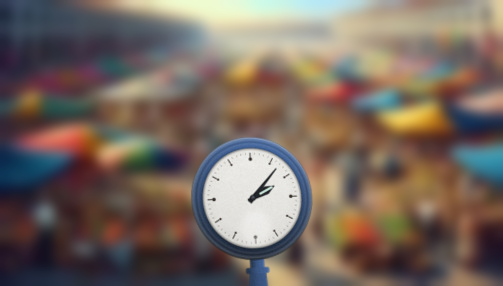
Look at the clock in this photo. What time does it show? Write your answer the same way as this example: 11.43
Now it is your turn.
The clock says 2.07
